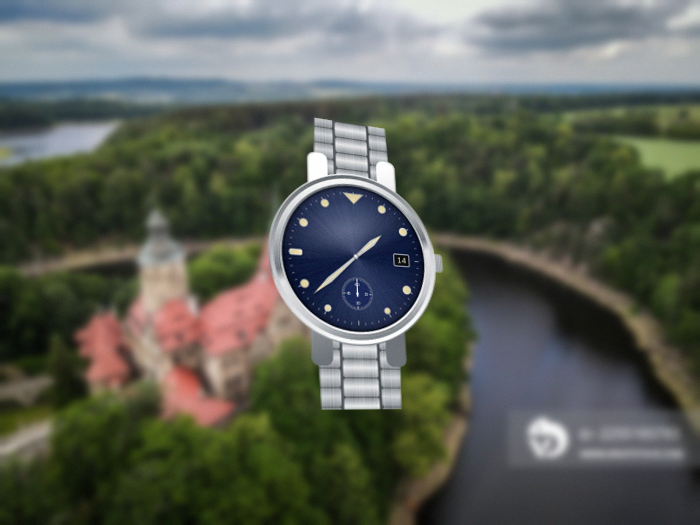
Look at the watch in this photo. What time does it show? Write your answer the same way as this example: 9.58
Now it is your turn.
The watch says 1.38
